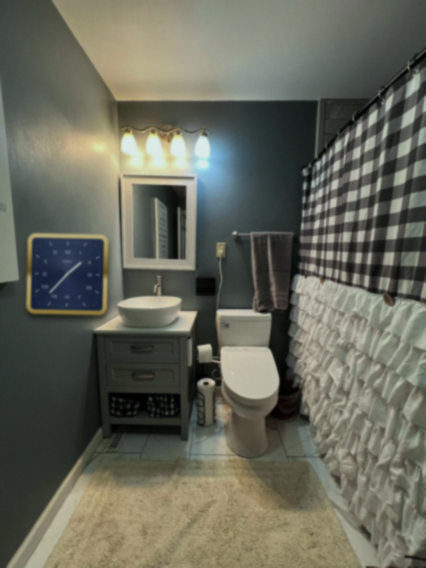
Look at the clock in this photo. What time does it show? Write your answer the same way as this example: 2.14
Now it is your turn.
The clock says 1.37
